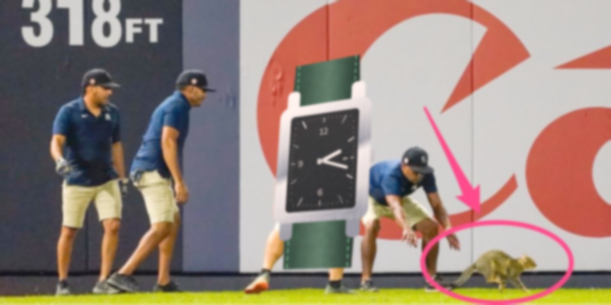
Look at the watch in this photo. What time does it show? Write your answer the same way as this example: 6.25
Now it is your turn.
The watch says 2.18
